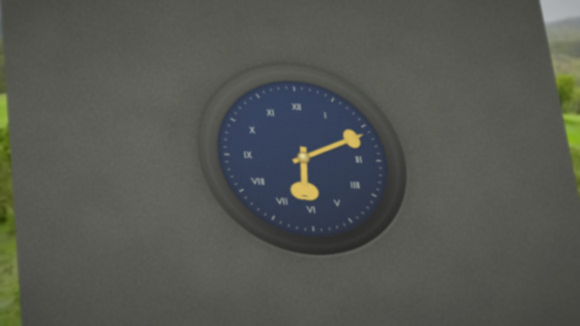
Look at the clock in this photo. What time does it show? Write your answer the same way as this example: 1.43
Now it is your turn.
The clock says 6.11
